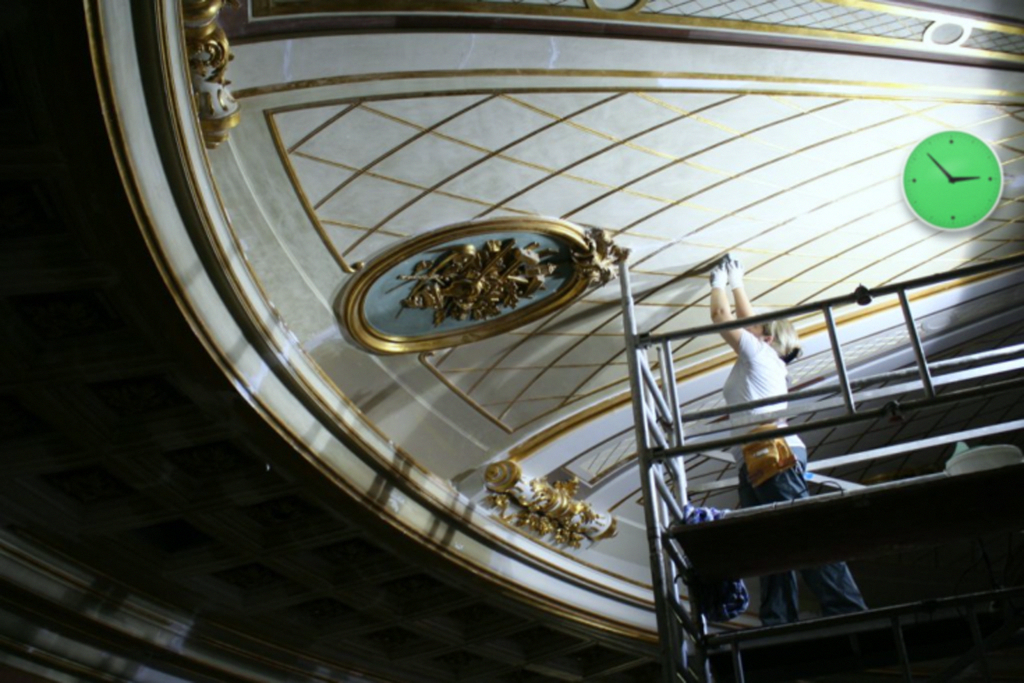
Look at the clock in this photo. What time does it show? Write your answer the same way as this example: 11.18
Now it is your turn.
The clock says 2.53
